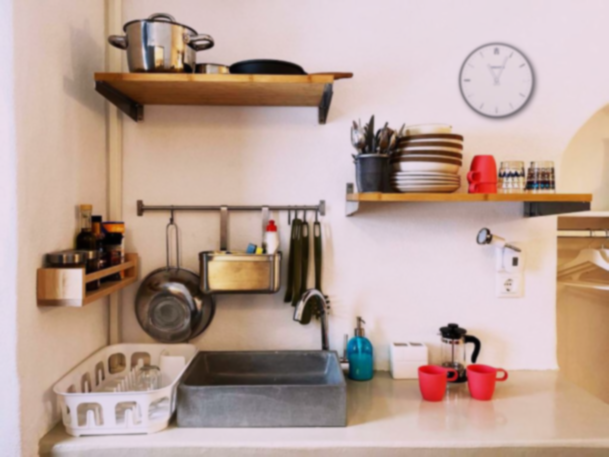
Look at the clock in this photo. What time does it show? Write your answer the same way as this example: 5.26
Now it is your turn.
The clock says 11.04
